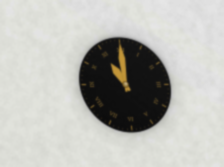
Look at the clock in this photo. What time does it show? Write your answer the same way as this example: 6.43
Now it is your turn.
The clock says 11.00
